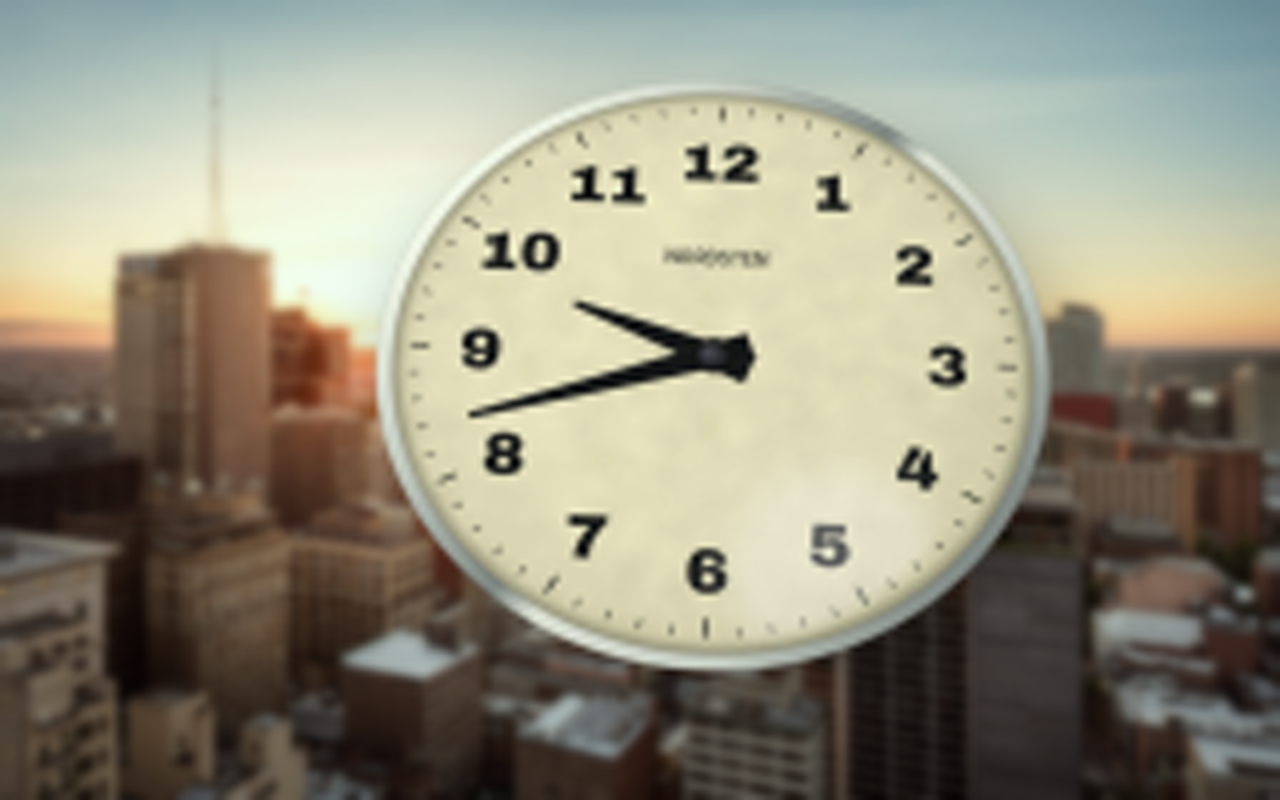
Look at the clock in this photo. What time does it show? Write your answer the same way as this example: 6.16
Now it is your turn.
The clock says 9.42
